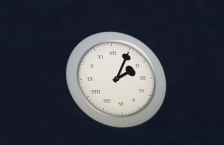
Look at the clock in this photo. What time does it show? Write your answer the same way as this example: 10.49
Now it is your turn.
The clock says 2.05
